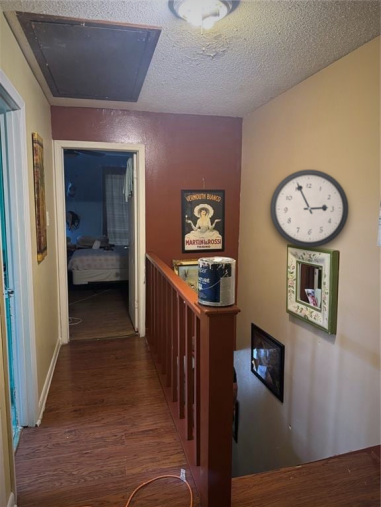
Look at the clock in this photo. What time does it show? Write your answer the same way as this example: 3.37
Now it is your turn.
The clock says 2.56
